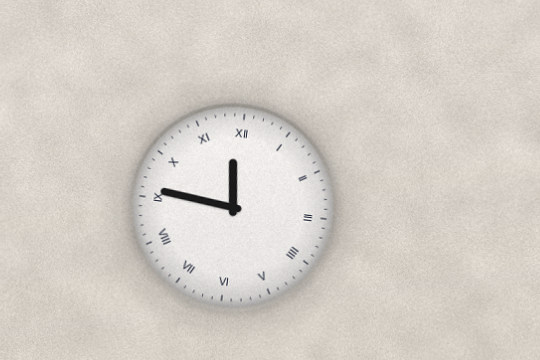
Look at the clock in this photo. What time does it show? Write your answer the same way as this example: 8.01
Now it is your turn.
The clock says 11.46
